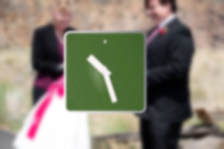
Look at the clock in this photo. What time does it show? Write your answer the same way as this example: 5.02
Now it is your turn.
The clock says 10.27
